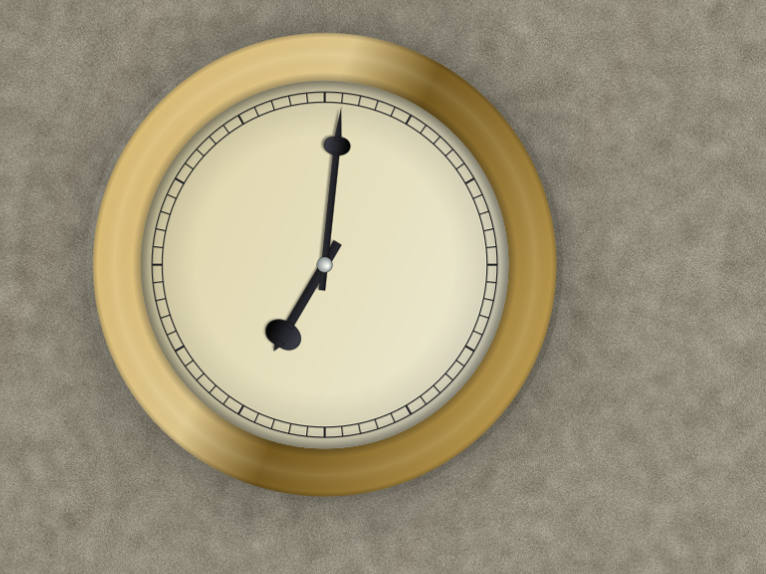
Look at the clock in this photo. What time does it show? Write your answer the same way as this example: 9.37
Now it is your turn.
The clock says 7.01
